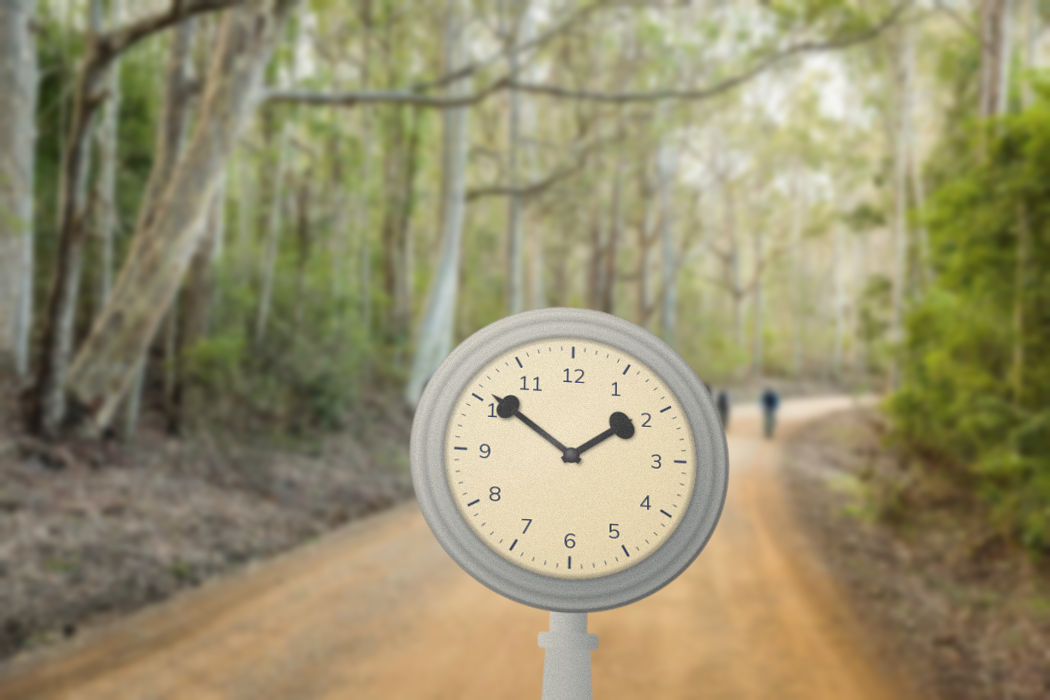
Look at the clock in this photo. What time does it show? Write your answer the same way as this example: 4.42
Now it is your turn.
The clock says 1.51
